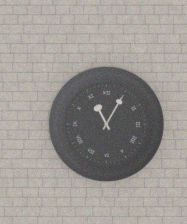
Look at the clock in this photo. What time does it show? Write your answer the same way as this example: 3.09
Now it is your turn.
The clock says 11.05
